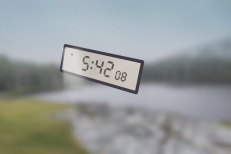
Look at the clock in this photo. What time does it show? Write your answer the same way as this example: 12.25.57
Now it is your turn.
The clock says 5.42.08
